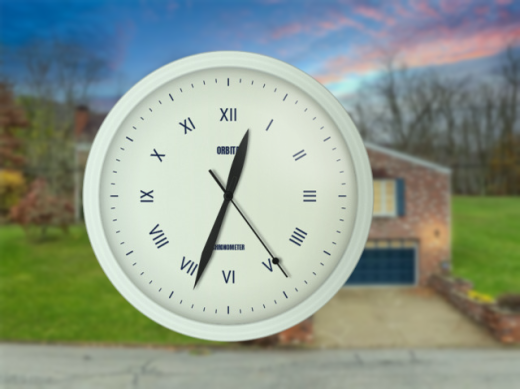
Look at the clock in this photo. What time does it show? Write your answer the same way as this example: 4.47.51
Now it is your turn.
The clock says 12.33.24
